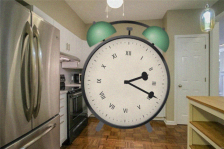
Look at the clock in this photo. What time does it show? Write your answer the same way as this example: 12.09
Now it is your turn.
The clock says 2.19
